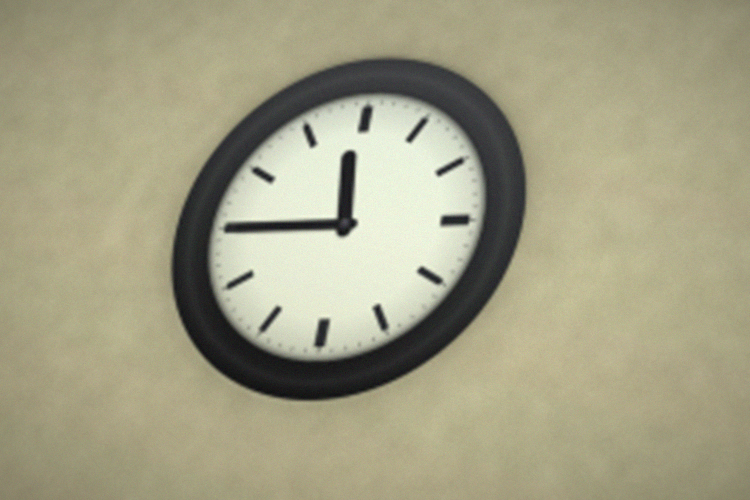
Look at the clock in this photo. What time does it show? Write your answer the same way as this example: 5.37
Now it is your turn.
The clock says 11.45
